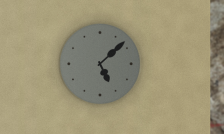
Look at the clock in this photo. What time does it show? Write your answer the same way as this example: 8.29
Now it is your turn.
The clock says 5.08
